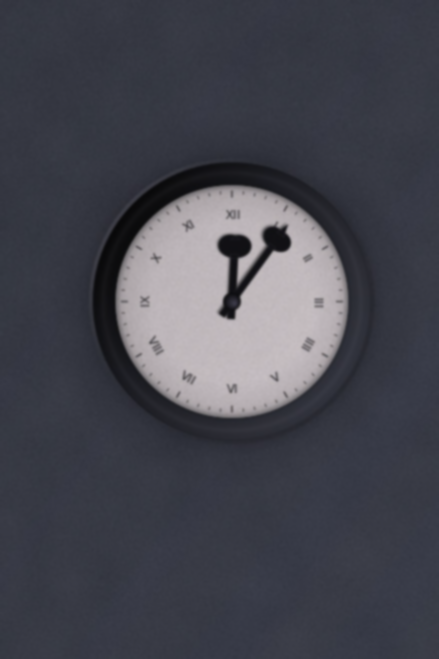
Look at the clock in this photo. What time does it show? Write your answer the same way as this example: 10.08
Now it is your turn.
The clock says 12.06
